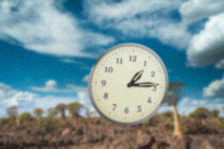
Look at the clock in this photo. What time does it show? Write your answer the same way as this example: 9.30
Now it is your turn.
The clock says 1.14
